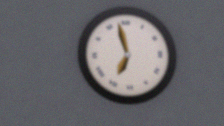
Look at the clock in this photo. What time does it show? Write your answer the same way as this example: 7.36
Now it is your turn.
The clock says 6.58
